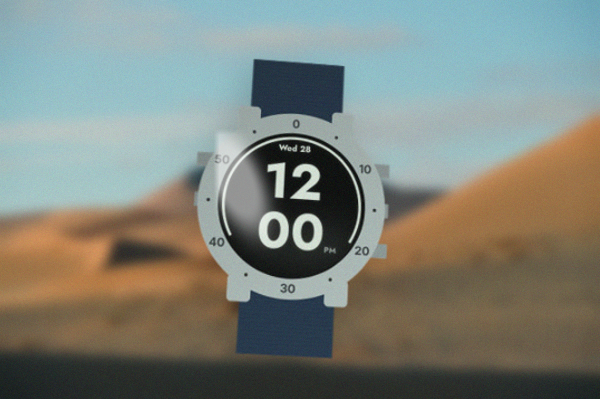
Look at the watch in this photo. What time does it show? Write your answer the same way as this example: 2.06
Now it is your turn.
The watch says 12.00
